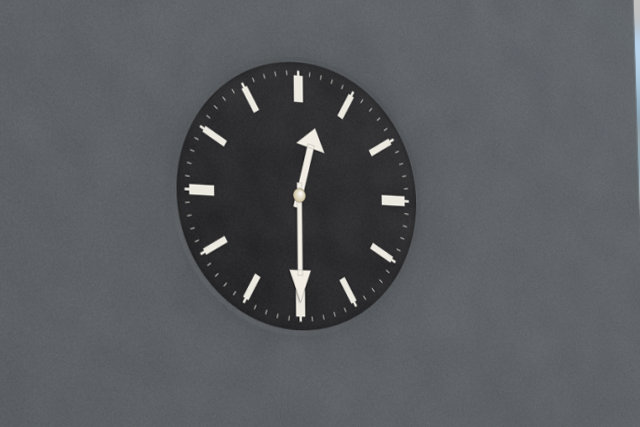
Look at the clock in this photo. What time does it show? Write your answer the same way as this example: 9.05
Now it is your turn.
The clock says 12.30
